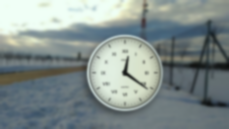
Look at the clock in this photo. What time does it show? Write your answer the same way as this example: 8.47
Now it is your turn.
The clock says 12.21
